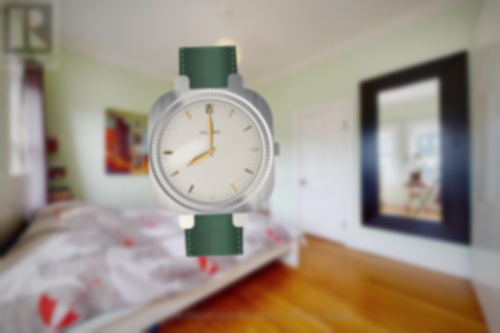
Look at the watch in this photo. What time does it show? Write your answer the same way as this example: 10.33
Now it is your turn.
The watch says 8.00
